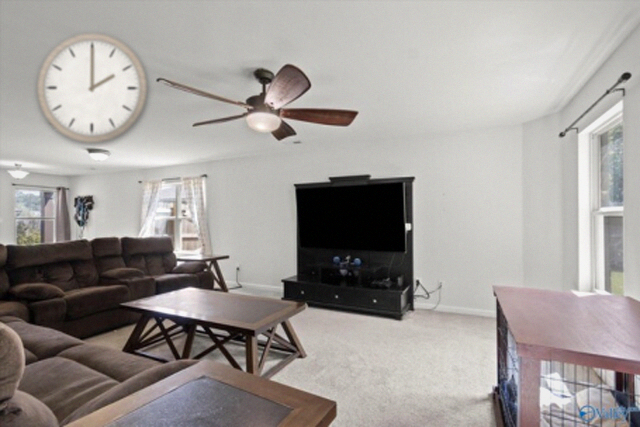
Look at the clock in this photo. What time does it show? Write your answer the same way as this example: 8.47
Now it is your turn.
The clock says 2.00
